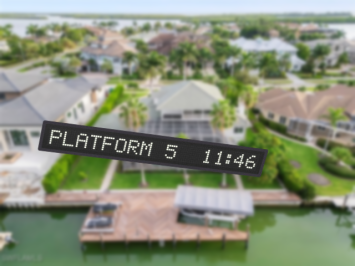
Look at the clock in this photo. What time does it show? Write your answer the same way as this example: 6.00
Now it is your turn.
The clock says 11.46
